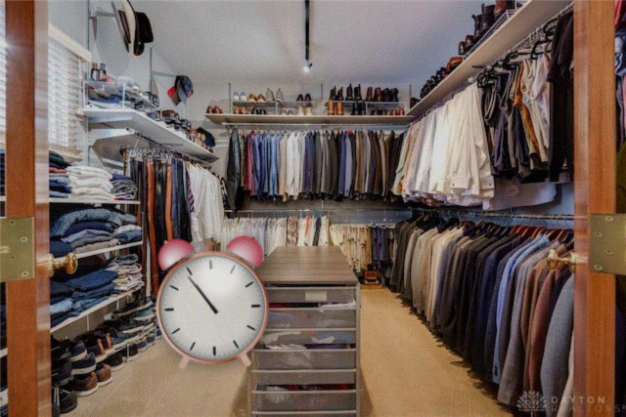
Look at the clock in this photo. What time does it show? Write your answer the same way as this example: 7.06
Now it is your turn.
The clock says 10.54
